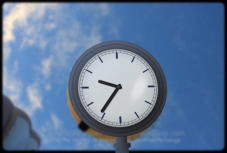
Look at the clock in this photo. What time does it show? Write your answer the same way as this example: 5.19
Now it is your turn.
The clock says 9.36
